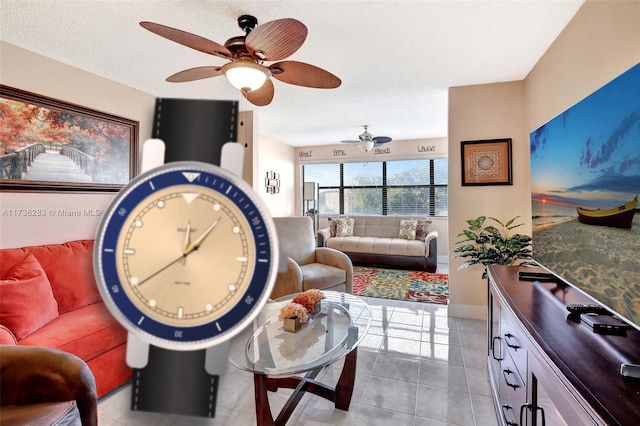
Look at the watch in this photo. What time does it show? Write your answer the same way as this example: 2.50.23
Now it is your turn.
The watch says 12.06.39
